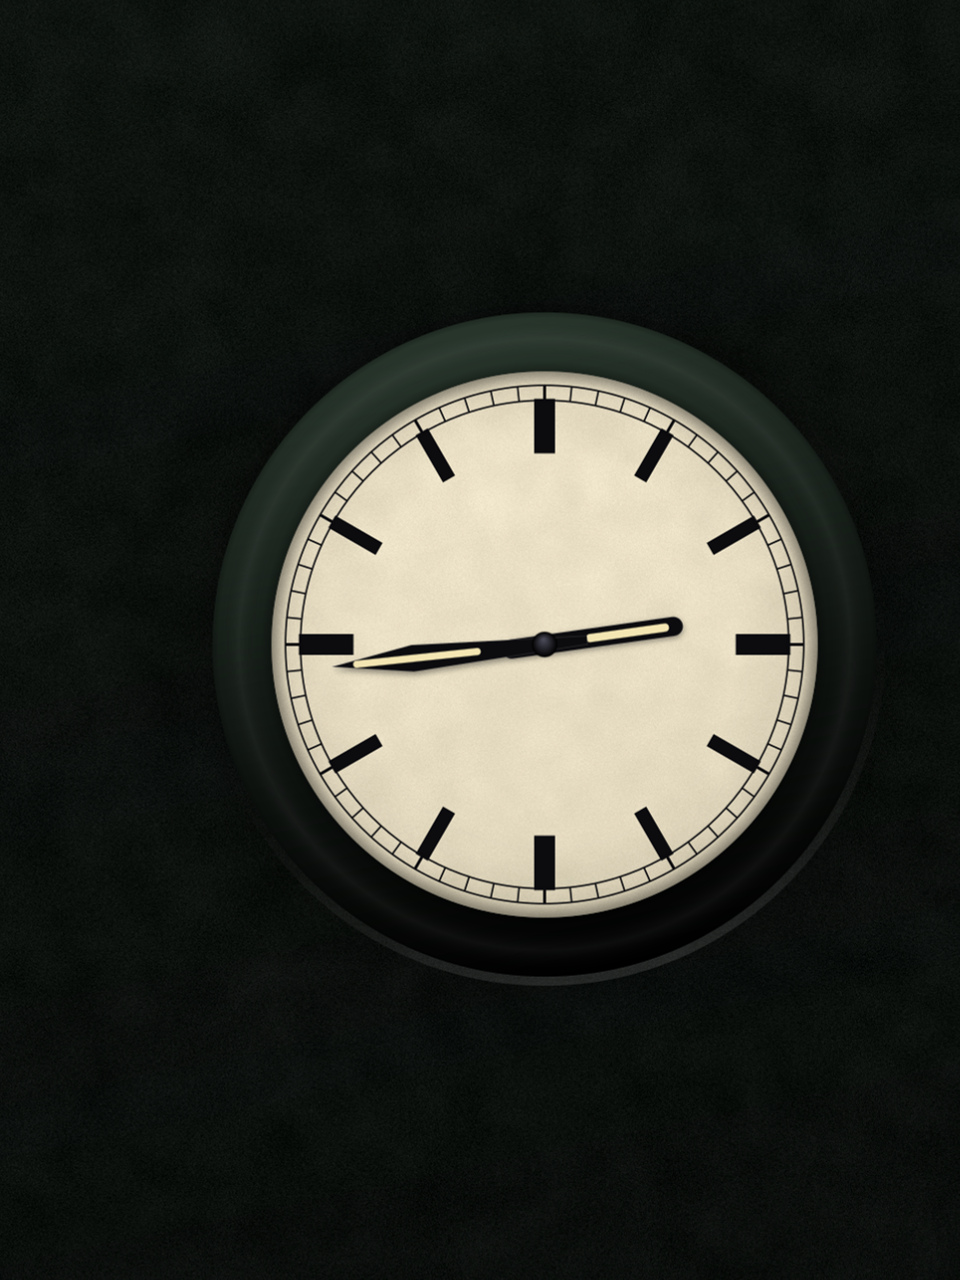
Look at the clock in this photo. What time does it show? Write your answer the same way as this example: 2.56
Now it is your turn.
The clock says 2.44
